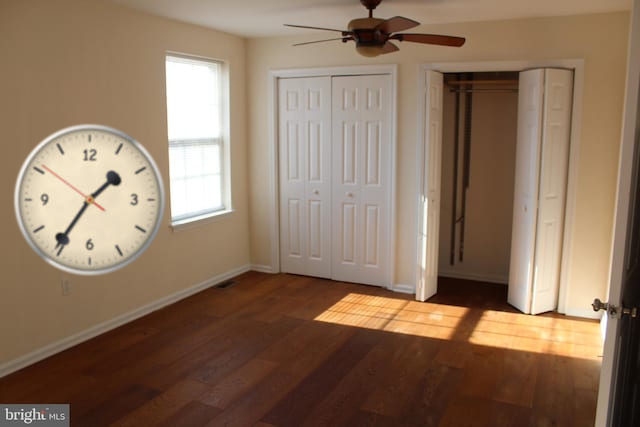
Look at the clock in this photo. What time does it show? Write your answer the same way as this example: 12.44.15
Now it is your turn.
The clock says 1.35.51
